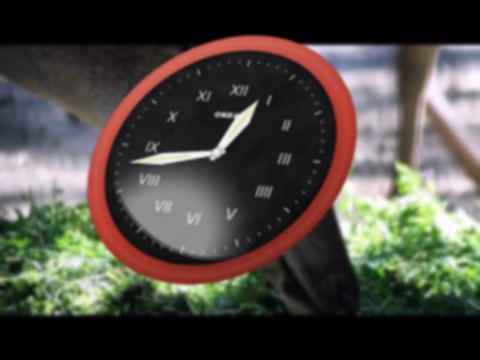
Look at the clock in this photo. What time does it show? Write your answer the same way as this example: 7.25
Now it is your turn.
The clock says 12.43
